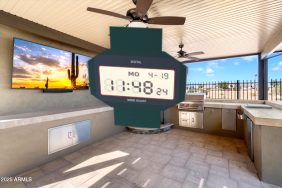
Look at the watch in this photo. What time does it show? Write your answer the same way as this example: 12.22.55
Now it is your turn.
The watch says 11.48.24
